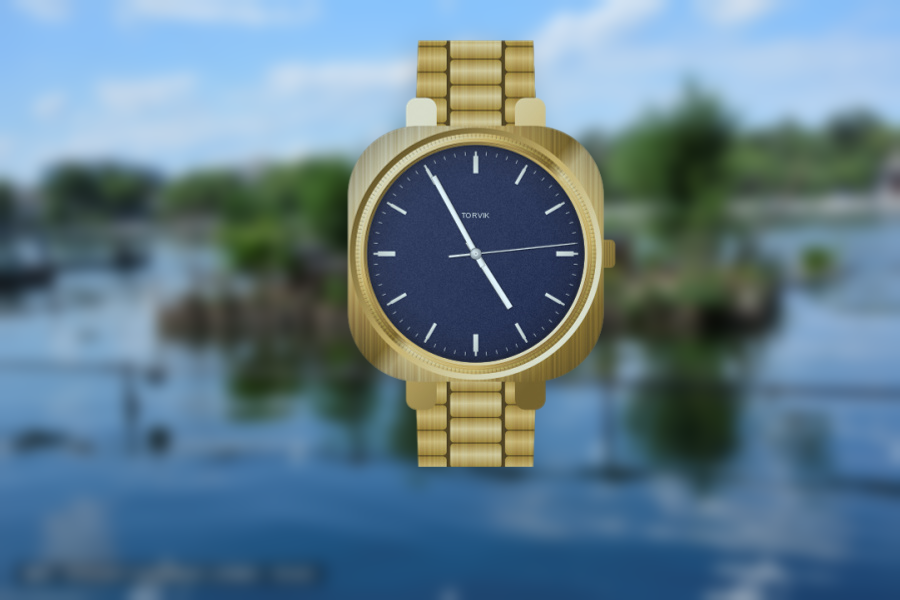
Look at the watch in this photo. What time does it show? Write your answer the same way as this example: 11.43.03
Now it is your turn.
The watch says 4.55.14
